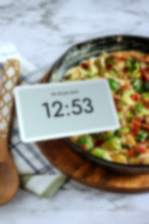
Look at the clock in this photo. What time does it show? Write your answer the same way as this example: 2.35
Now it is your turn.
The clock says 12.53
